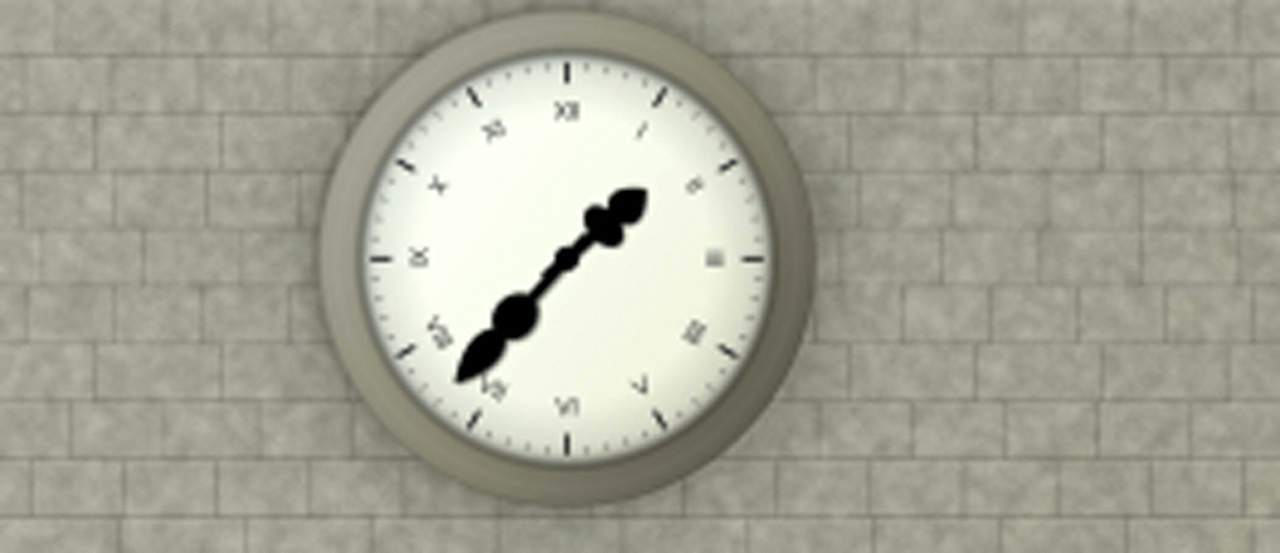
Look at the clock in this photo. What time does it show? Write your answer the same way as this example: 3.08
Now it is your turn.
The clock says 1.37
